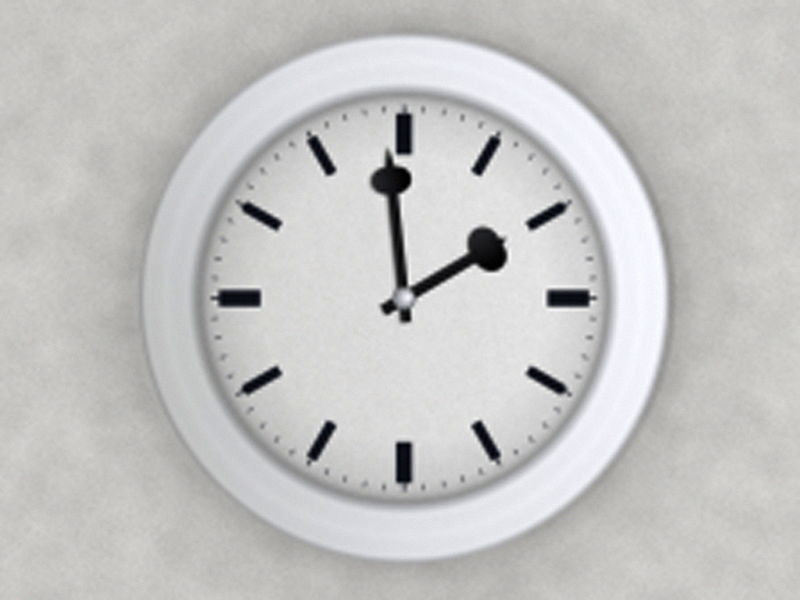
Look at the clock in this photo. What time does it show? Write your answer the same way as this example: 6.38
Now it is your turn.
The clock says 1.59
